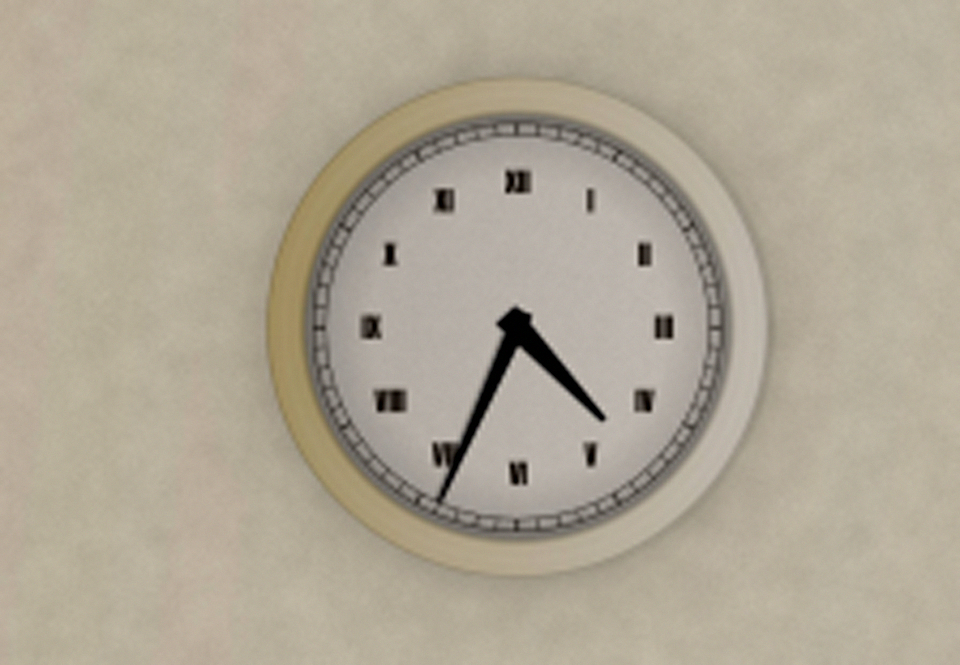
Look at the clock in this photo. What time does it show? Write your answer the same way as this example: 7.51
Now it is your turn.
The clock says 4.34
